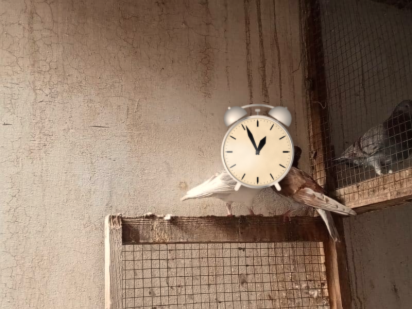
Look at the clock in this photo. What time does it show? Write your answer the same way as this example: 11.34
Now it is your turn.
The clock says 12.56
